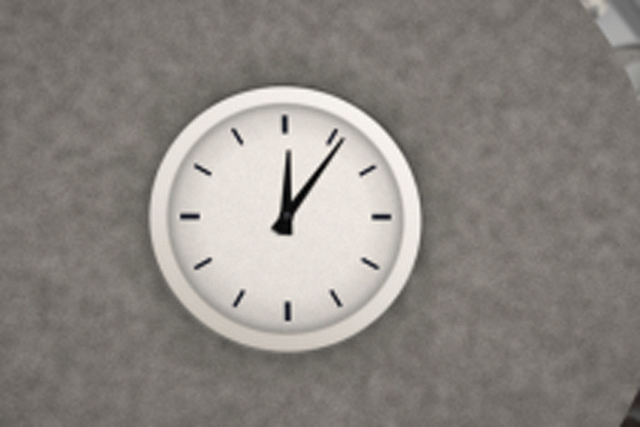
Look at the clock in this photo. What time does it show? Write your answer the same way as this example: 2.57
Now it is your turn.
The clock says 12.06
